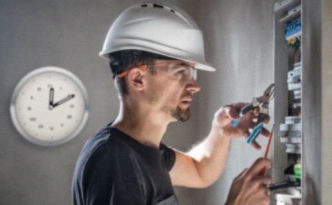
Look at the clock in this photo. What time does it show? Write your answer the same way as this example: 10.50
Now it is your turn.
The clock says 12.11
